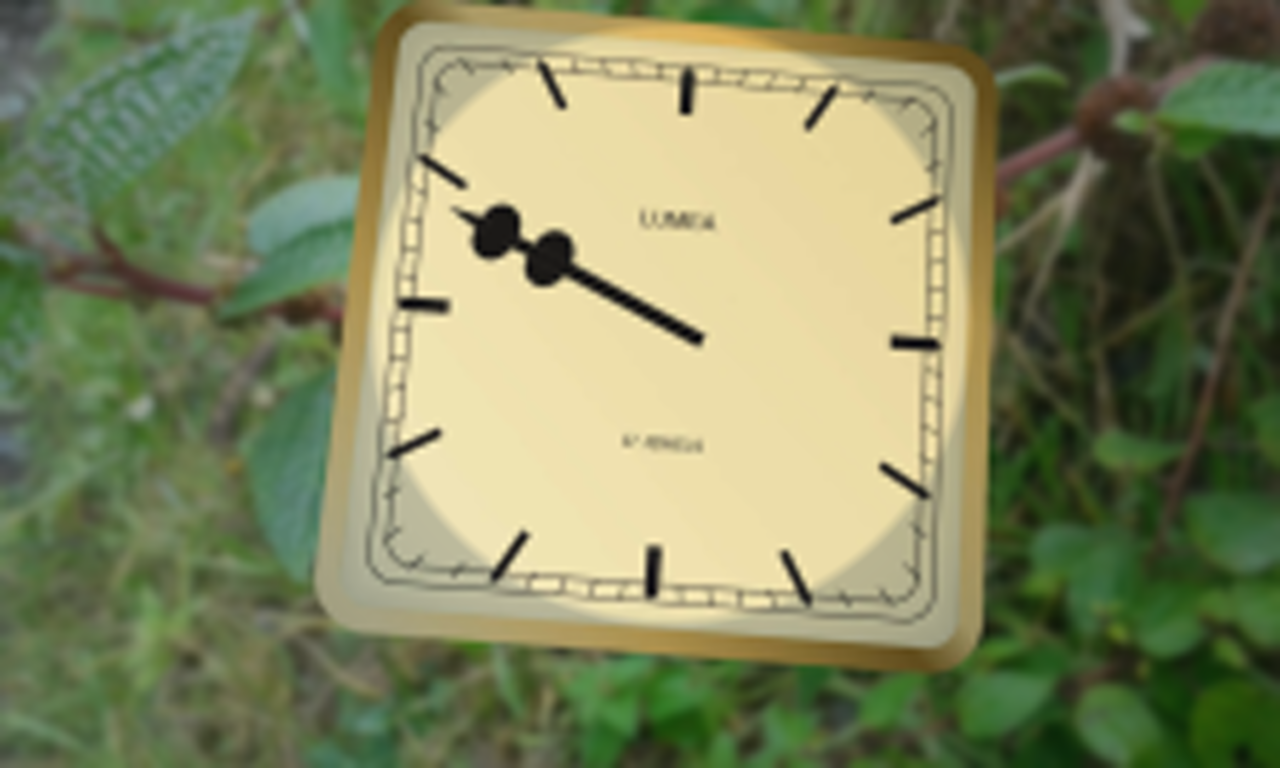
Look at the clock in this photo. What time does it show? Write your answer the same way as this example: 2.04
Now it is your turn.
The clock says 9.49
